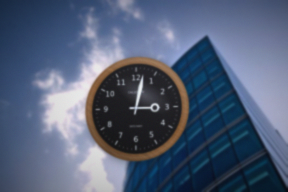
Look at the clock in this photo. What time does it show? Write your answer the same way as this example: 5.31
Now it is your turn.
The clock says 3.02
